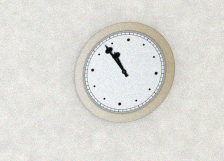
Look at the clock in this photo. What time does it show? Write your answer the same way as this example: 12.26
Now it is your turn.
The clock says 10.53
